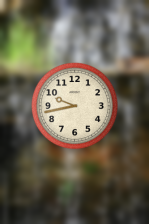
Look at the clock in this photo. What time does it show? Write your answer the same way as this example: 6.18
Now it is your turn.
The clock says 9.43
